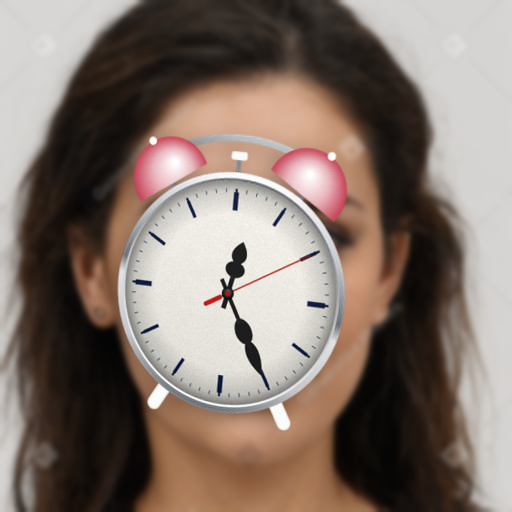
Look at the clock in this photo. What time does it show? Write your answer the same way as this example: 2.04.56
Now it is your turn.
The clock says 12.25.10
